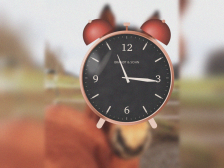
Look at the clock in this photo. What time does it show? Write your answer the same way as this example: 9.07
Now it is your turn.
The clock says 11.16
